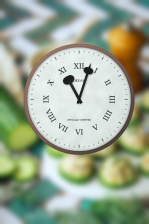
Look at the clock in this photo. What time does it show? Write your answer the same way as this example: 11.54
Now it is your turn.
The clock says 11.03
